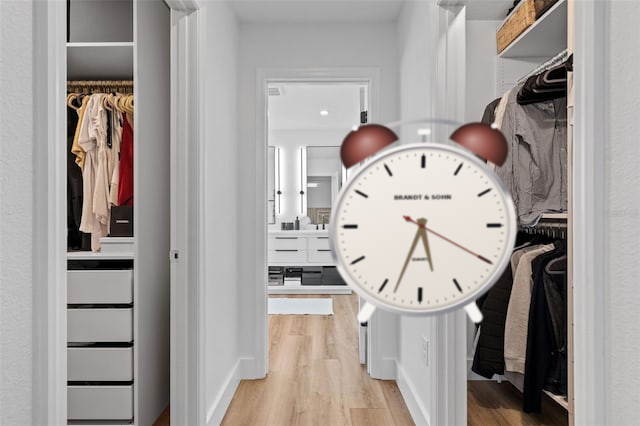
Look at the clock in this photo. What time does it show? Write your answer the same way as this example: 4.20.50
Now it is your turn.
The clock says 5.33.20
